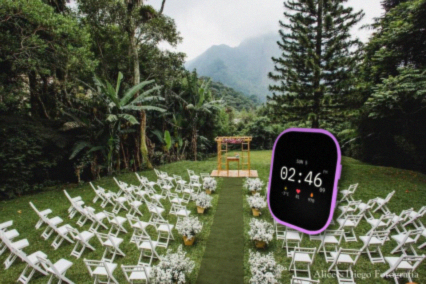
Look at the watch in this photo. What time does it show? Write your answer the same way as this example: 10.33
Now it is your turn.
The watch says 2.46
